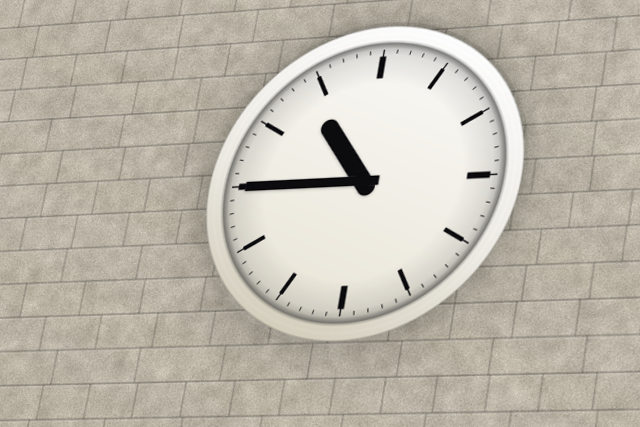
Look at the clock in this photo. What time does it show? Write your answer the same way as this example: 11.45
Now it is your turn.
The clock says 10.45
